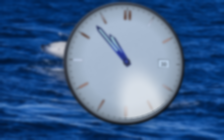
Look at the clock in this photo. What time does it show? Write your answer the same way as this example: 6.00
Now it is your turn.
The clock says 10.53
